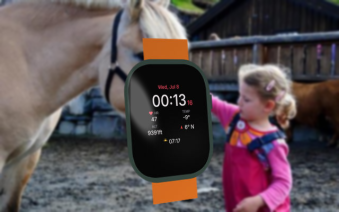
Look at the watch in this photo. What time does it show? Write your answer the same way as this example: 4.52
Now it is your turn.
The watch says 0.13
